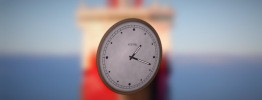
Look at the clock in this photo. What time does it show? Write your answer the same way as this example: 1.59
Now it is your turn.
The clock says 1.18
